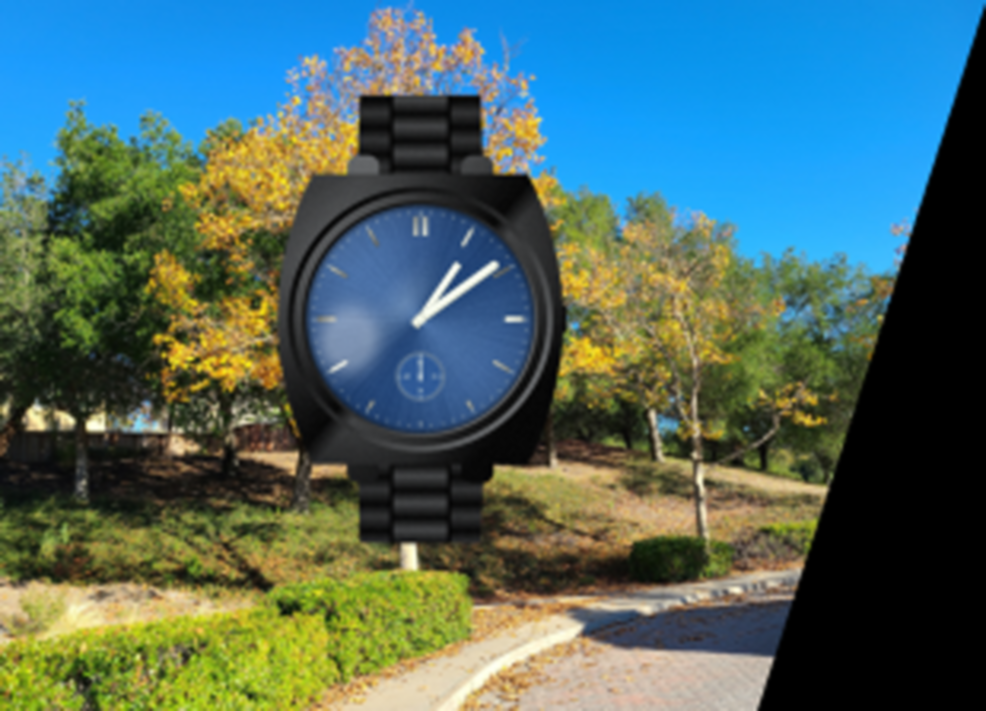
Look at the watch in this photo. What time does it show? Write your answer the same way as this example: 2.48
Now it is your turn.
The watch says 1.09
